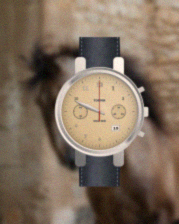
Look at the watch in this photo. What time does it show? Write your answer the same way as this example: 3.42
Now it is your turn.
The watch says 9.49
